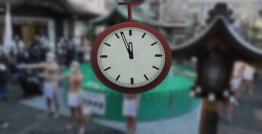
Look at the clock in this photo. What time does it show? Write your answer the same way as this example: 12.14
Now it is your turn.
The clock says 11.57
